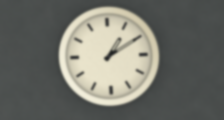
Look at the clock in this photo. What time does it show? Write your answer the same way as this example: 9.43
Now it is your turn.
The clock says 1.10
